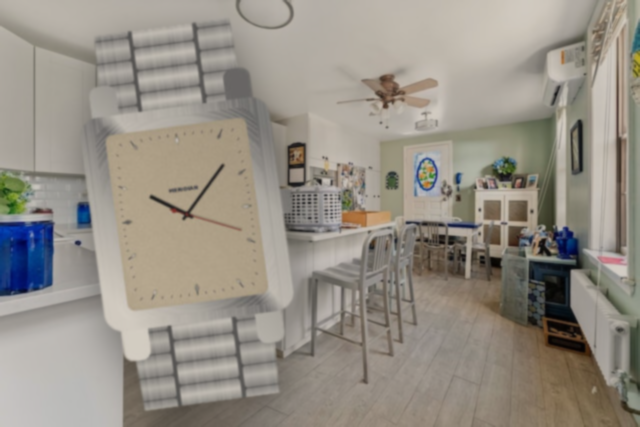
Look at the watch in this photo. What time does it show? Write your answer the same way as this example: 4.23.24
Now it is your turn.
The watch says 10.07.19
